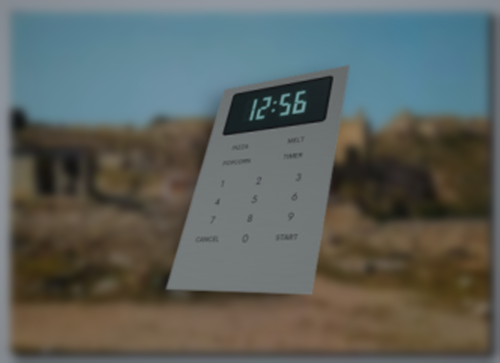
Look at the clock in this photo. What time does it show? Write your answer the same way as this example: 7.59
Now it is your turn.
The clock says 12.56
